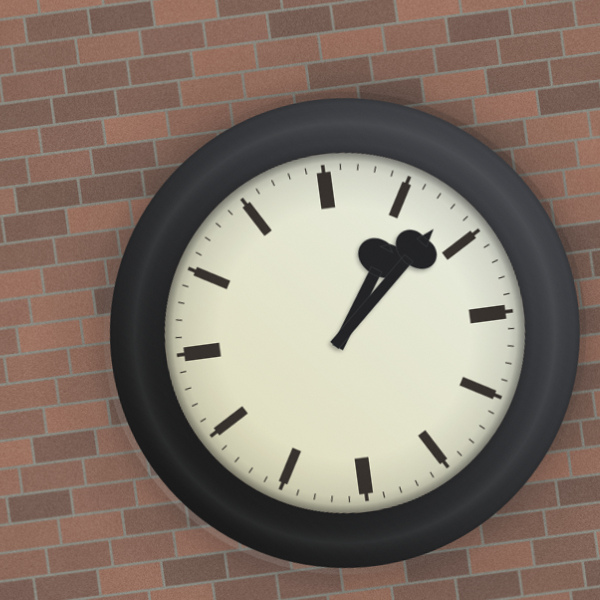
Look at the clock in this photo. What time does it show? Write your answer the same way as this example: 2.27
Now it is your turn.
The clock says 1.08
